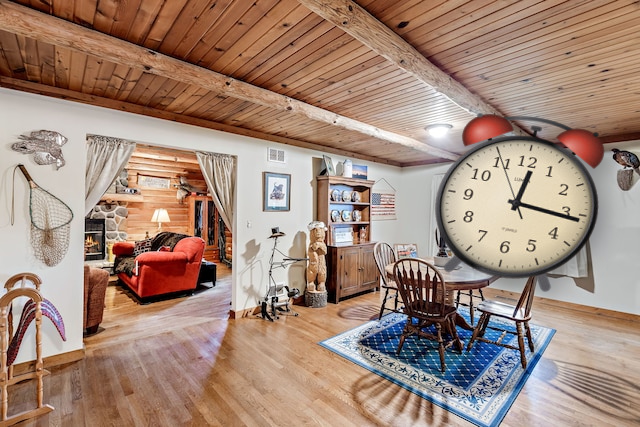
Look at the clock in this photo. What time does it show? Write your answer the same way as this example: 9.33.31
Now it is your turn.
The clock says 12.15.55
